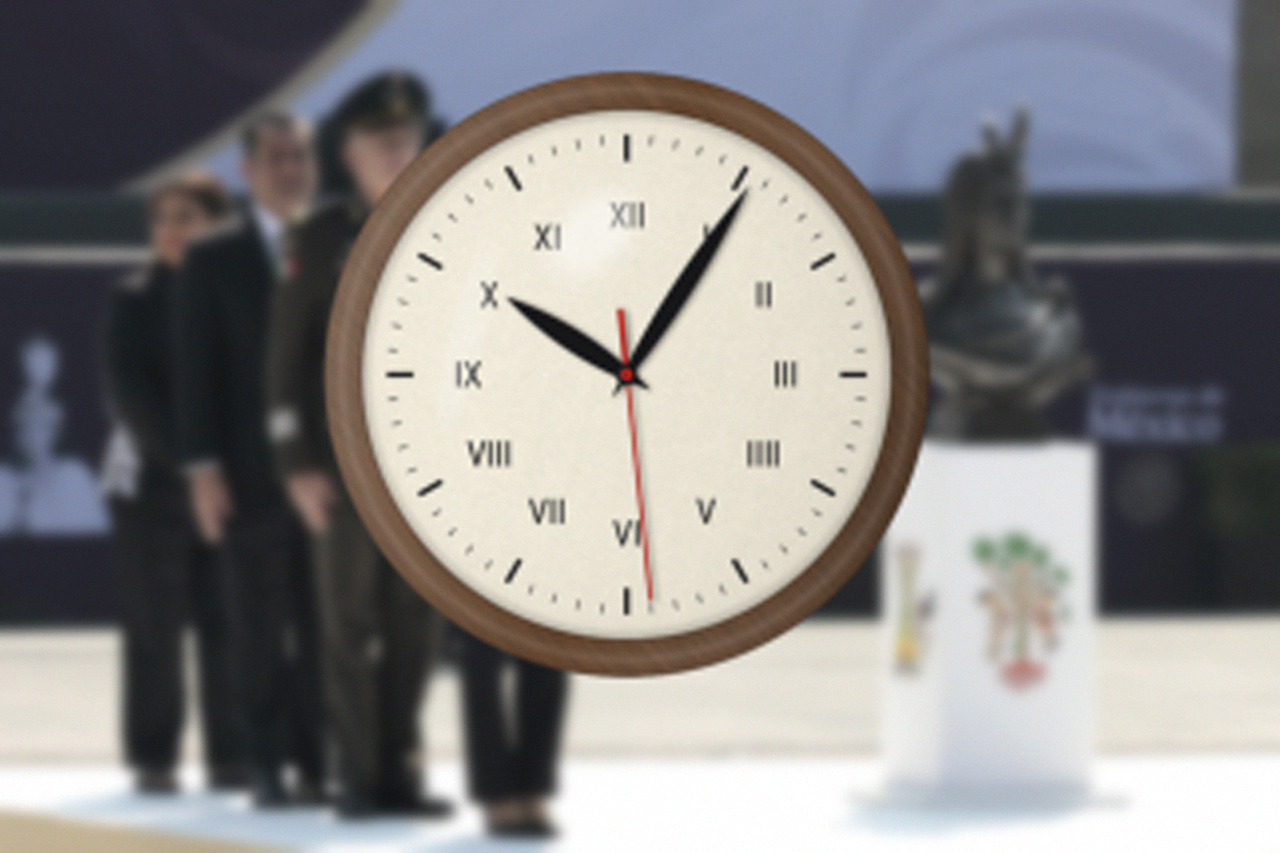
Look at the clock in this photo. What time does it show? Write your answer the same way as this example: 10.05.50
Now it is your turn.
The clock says 10.05.29
